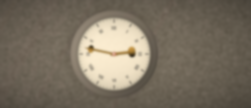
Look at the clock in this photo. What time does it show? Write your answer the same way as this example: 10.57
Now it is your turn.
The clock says 2.47
